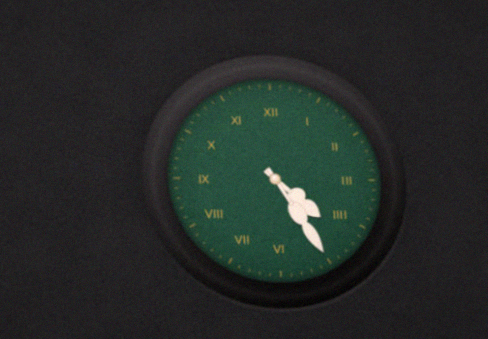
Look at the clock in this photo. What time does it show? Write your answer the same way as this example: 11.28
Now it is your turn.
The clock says 4.25
